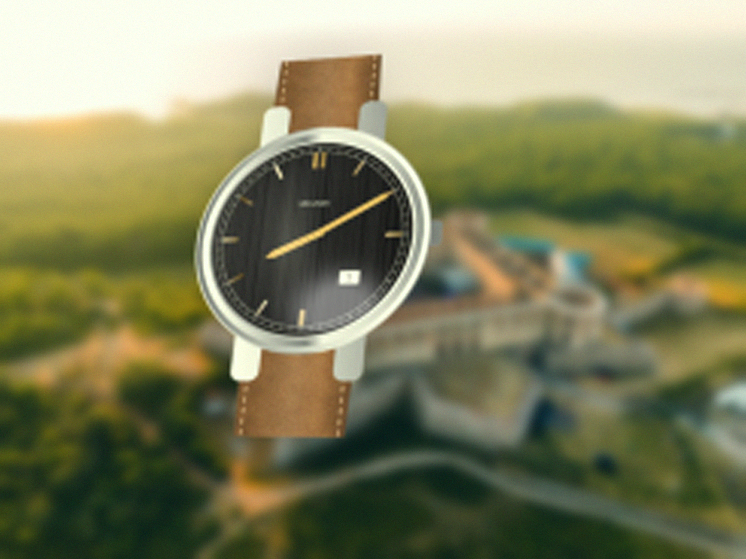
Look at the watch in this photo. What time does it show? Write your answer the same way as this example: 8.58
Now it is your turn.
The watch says 8.10
